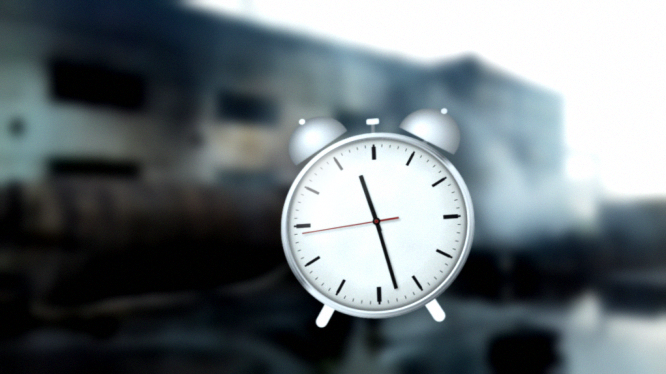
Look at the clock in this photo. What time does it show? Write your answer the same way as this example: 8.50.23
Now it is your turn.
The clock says 11.27.44
